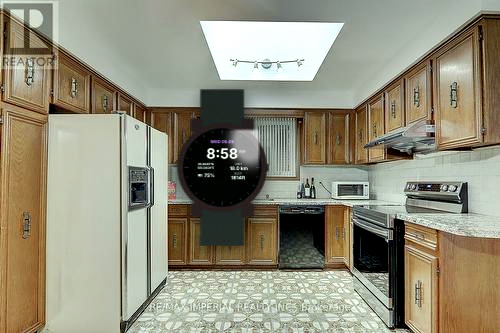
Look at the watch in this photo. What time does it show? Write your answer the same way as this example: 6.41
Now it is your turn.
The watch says 8.58
